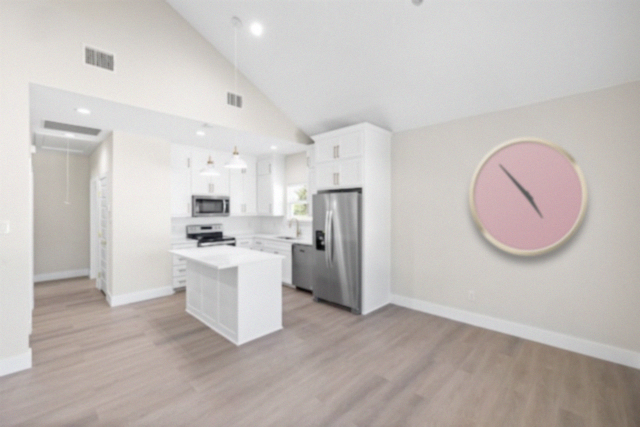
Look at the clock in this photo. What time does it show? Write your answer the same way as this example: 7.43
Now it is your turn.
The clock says 4.53
